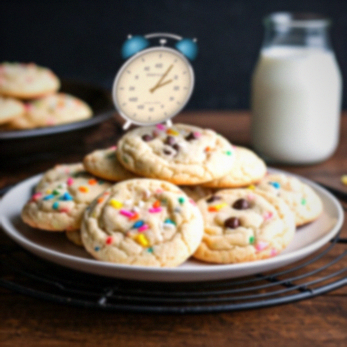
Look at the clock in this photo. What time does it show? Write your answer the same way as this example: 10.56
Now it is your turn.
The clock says 2.05
